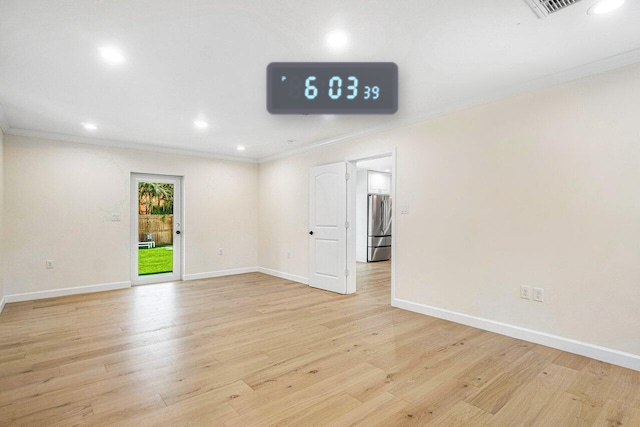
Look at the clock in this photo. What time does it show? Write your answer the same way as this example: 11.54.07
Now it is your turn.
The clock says 6.03.39
